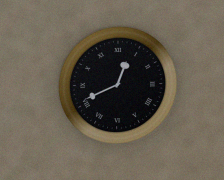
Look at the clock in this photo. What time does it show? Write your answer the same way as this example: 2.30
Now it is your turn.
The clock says 12.41
